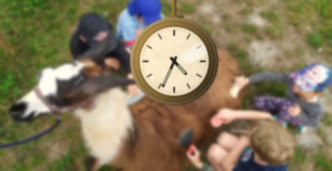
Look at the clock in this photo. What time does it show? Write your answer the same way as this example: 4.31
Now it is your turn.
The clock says 4.34
